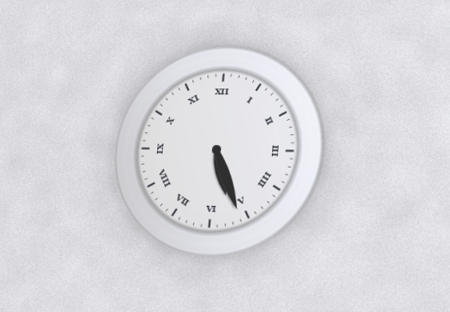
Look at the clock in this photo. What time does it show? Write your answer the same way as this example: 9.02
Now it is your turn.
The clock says 5.26
